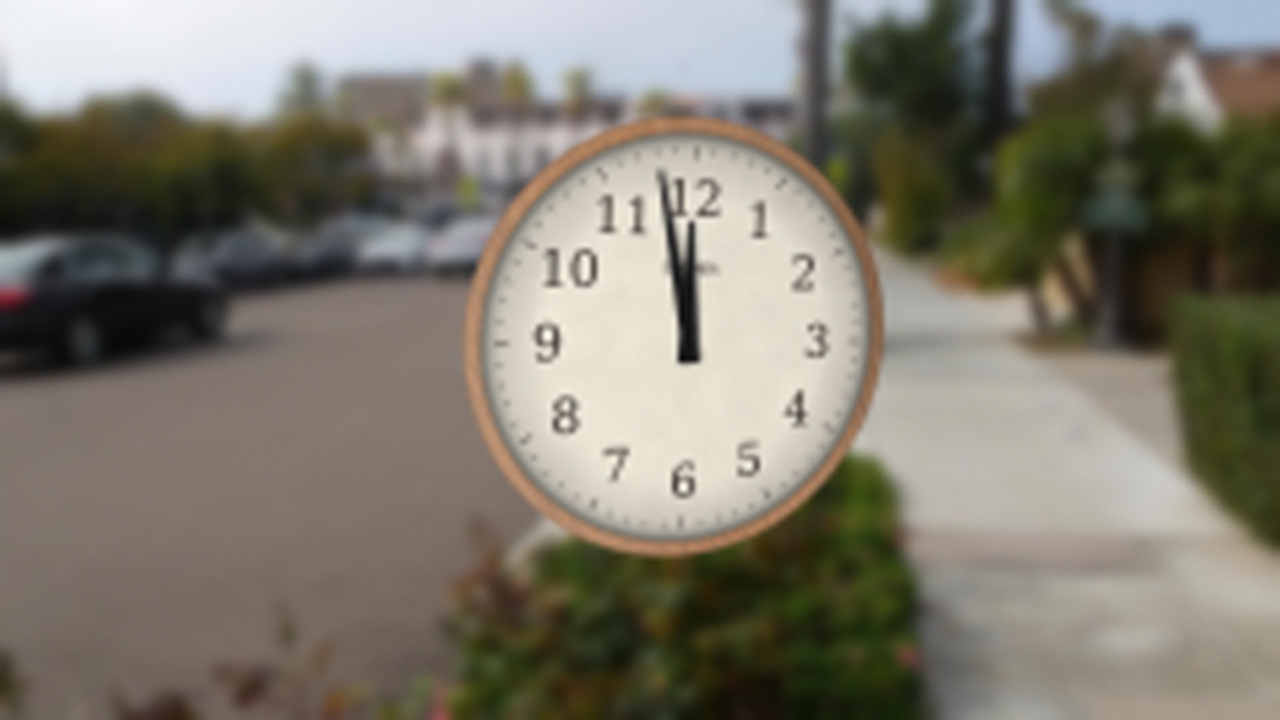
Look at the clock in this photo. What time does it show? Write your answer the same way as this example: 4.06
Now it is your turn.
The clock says 11.58
